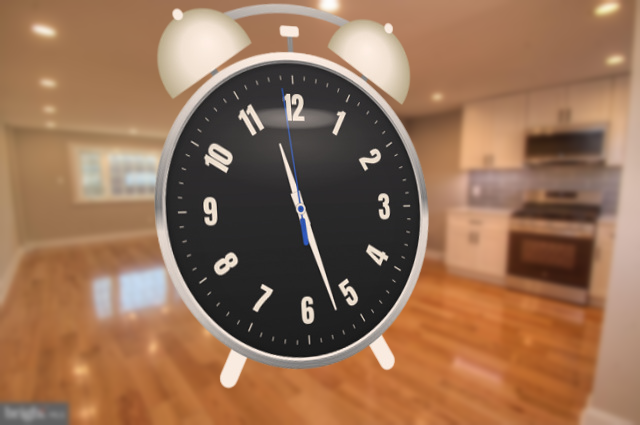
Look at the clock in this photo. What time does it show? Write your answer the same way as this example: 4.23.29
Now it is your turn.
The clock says 11.26.59
